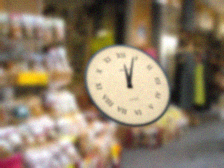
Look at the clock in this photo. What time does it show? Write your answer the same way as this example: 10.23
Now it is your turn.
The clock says 12.04
